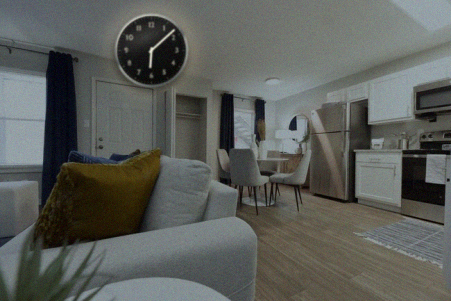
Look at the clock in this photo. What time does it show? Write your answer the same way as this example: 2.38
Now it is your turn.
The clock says 6.08
